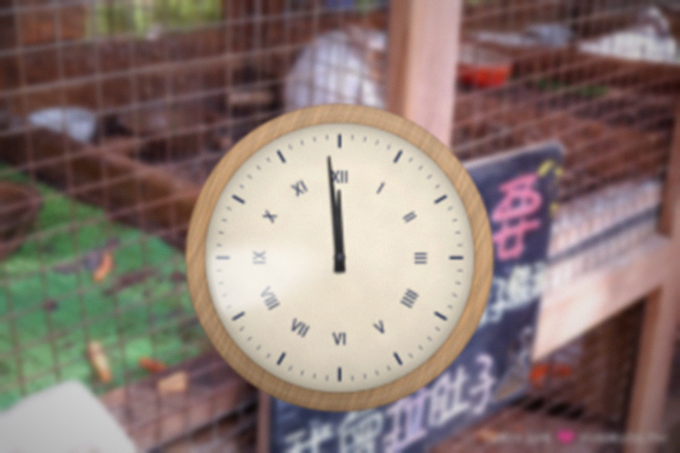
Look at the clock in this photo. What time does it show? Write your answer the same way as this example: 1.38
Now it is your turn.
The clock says 11.59
